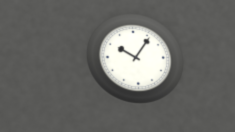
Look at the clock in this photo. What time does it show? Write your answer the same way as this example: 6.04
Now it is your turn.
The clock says 10.06
